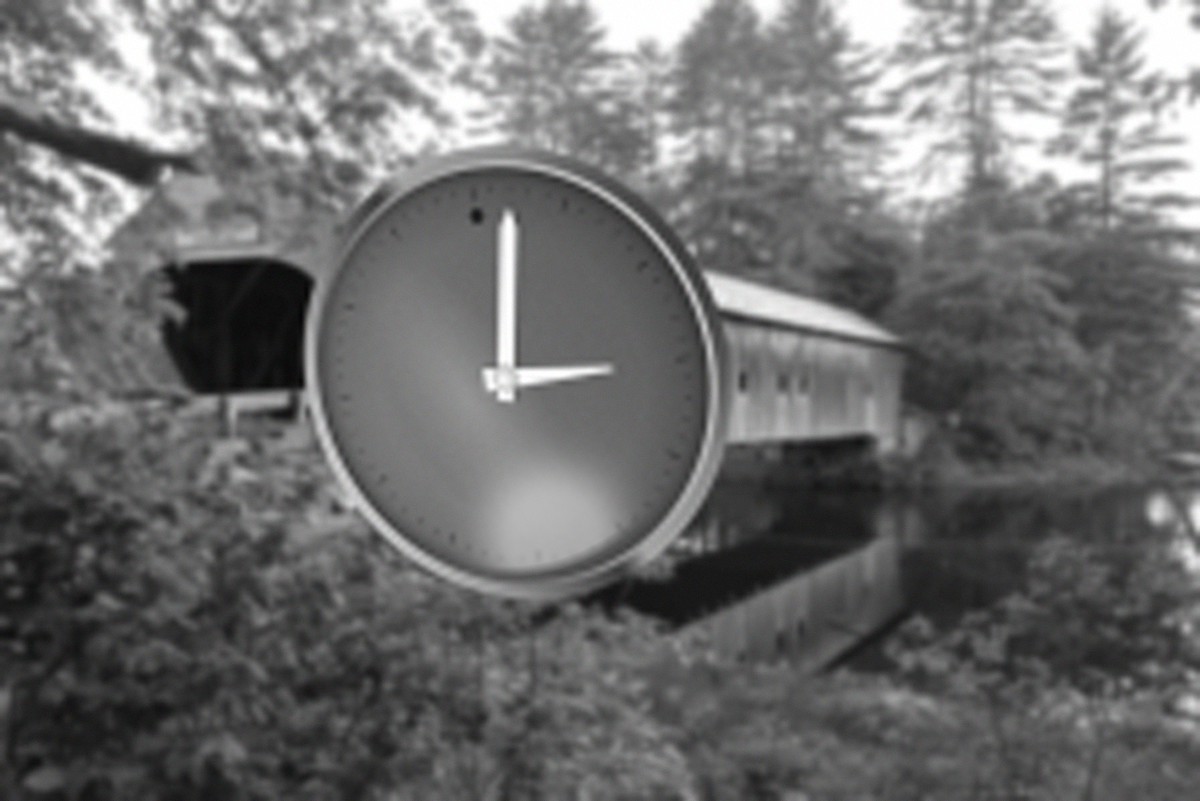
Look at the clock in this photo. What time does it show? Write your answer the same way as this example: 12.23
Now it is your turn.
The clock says 3.02
